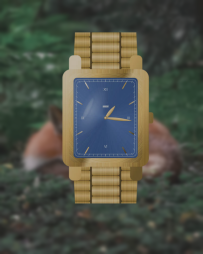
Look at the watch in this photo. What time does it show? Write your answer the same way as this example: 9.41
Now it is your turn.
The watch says 1.16
